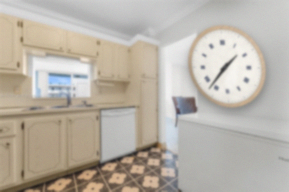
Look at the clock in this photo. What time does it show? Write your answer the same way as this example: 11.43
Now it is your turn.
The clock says 1.37
